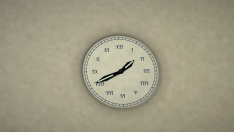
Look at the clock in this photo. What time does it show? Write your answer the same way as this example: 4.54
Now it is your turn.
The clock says 1.41
